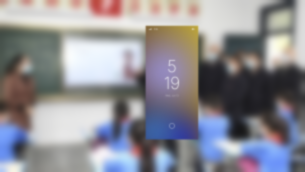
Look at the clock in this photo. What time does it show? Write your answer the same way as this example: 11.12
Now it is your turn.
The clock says 5.19
